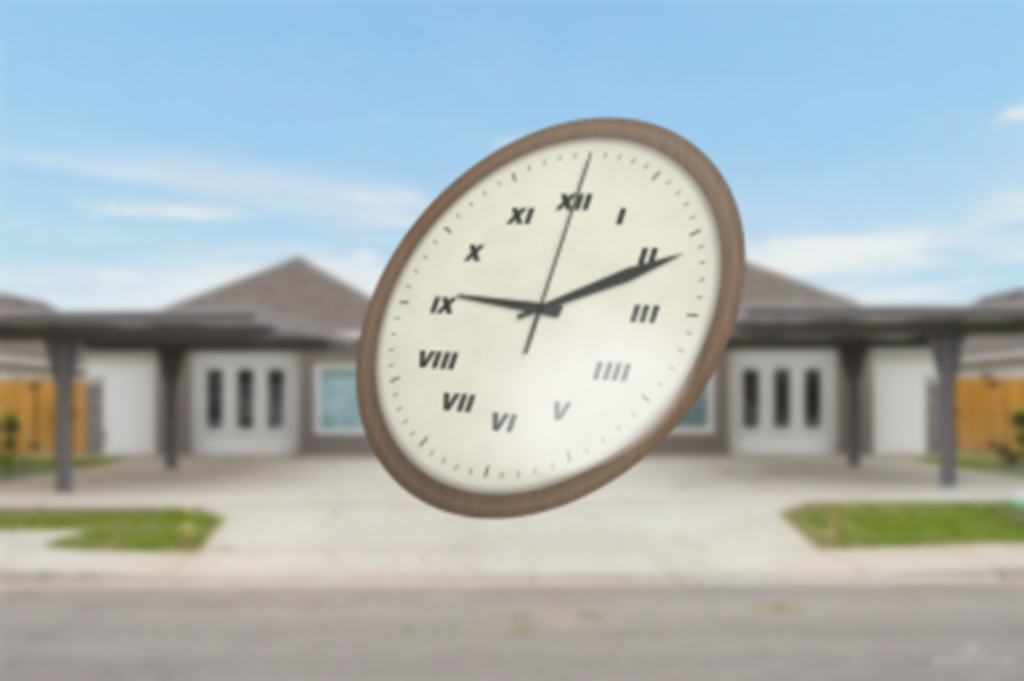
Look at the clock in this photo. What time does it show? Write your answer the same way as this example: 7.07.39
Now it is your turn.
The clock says 9.11.00
